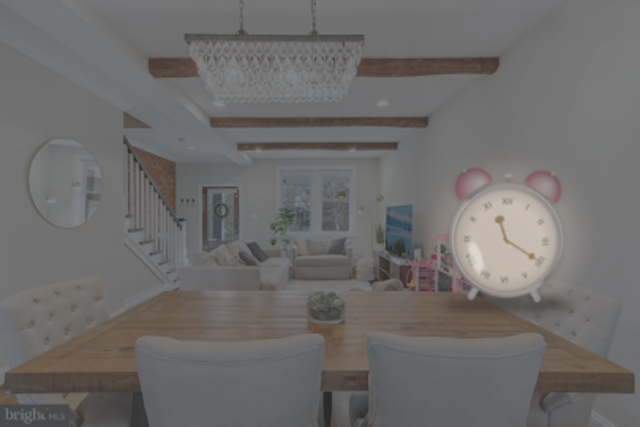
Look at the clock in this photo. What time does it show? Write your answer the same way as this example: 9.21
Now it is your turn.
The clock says 11.20
